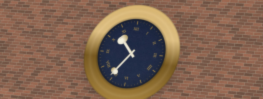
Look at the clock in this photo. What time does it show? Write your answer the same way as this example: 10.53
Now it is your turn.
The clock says 10.36
